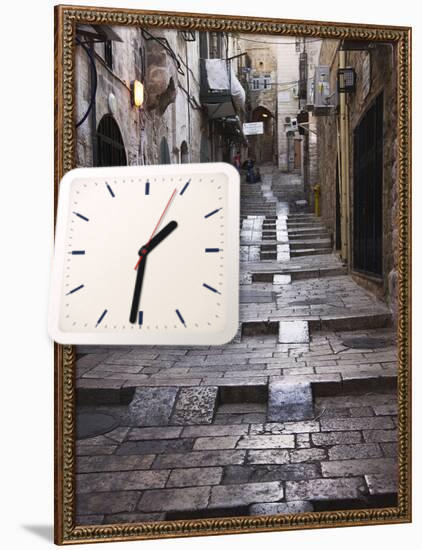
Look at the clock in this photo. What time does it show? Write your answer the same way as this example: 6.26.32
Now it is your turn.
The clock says 1.31.04
